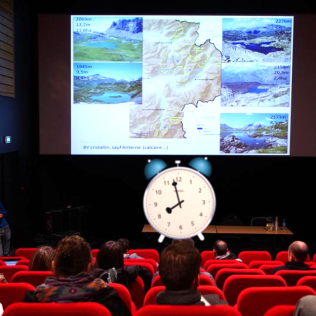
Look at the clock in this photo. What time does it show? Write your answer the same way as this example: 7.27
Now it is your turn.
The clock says 7.58
